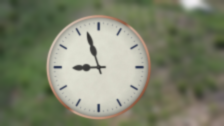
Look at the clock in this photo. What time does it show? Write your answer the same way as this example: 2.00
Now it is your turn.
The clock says 8.57
